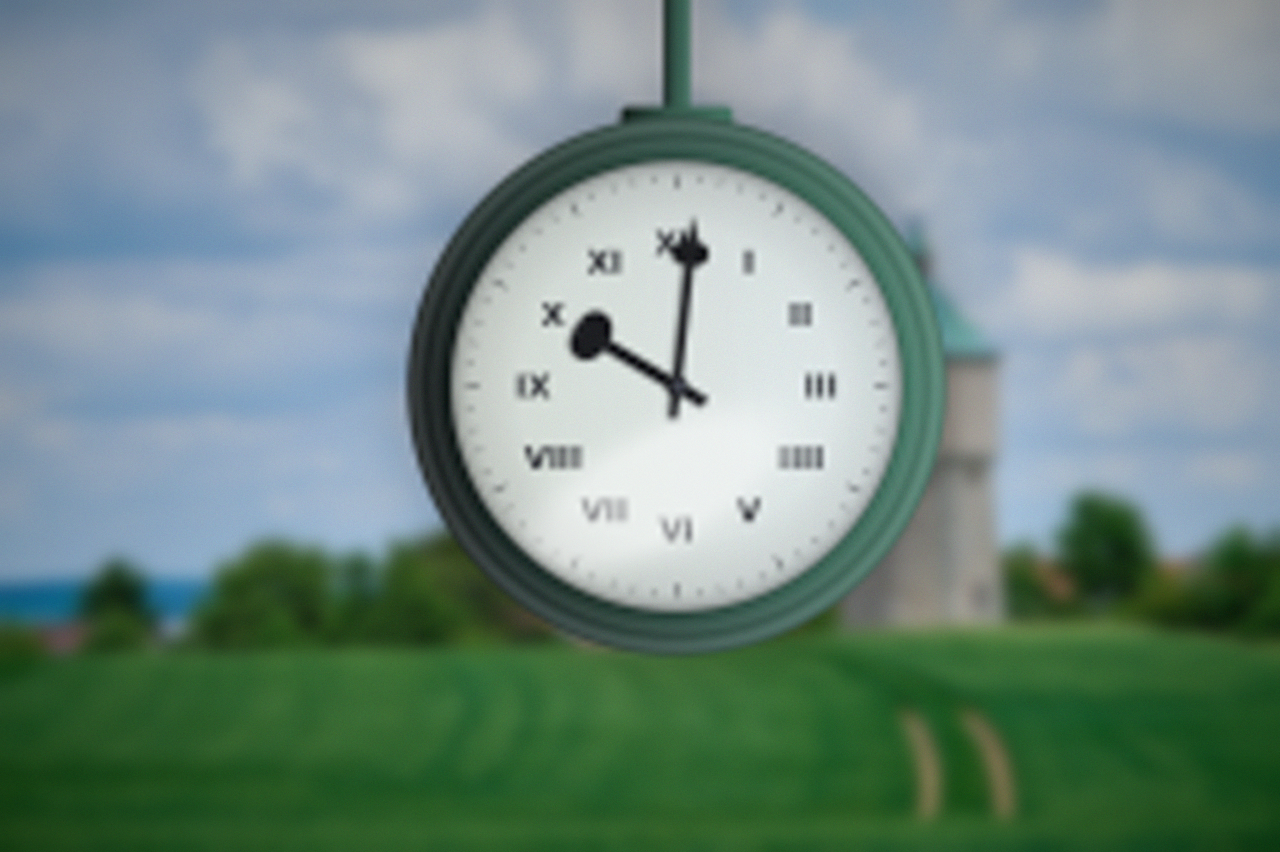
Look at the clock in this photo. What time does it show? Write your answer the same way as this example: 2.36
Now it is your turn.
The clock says 10.01
